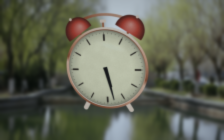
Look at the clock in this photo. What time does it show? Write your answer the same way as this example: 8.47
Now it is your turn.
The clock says 5.28
